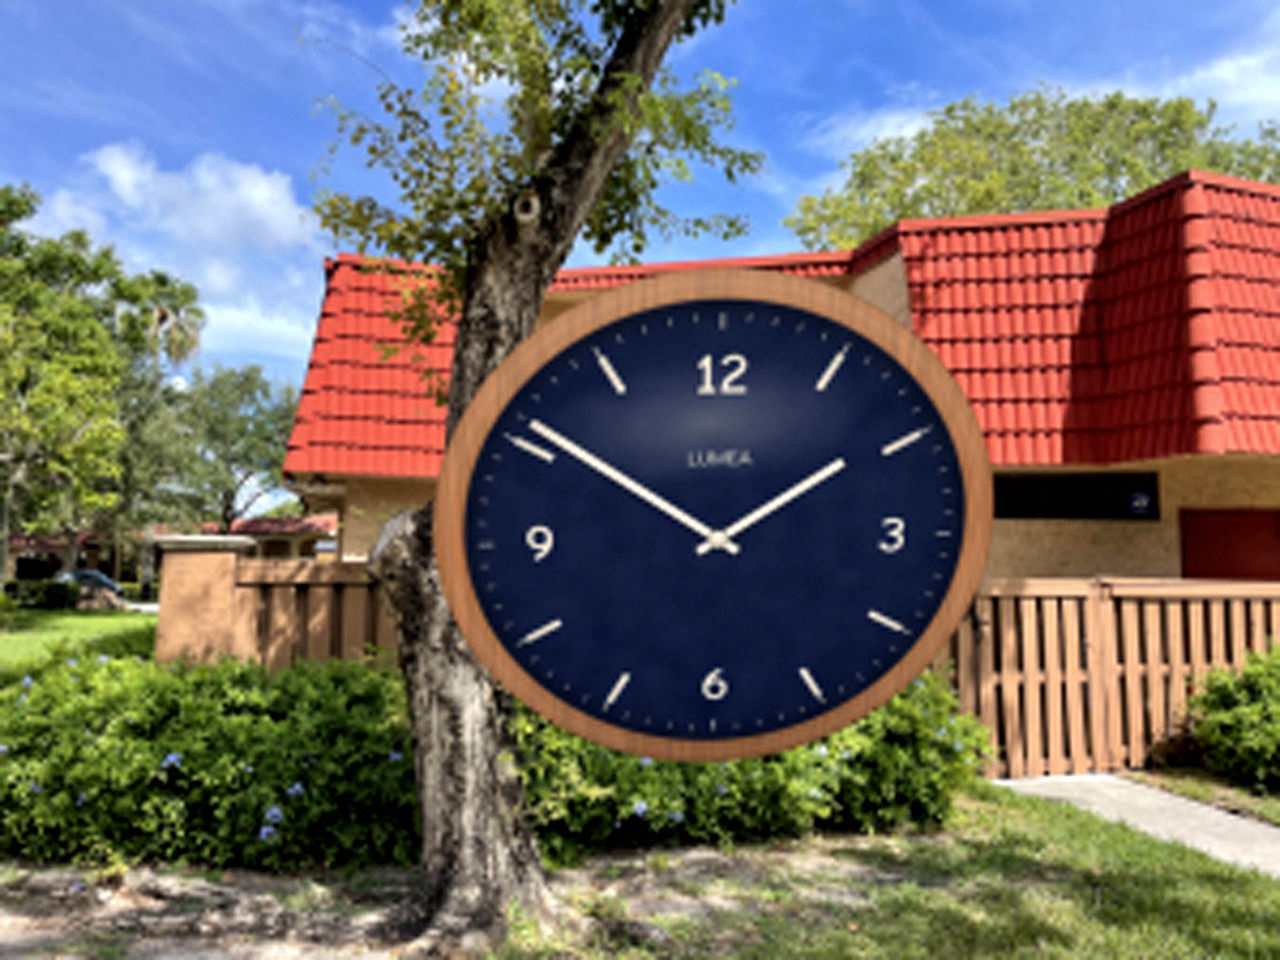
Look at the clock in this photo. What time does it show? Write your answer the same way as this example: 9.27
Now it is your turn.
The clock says 1.51
